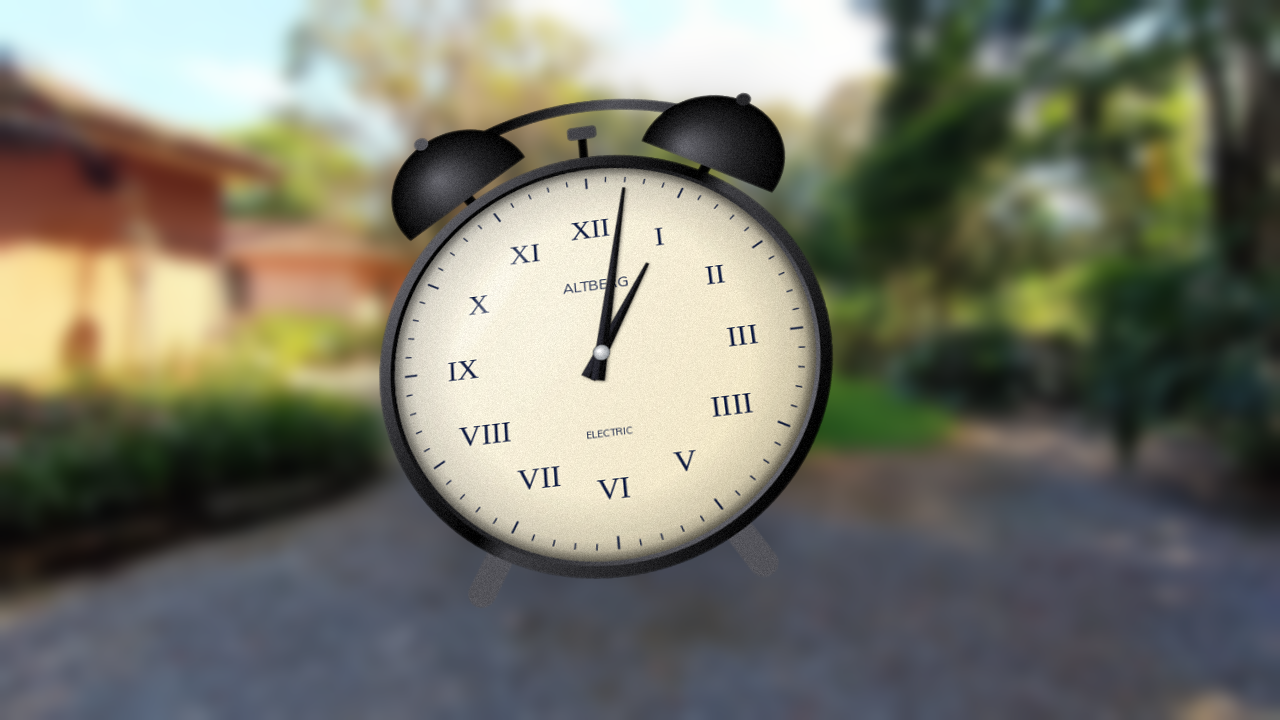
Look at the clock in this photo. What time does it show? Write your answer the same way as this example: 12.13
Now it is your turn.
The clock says 1.02
